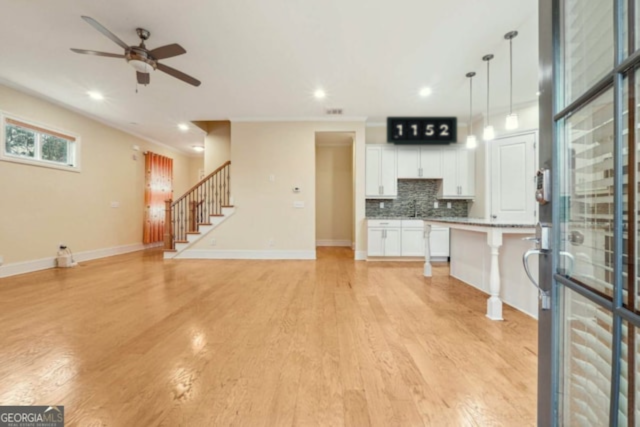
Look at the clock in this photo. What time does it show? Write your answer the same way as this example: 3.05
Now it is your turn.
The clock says 11.52
